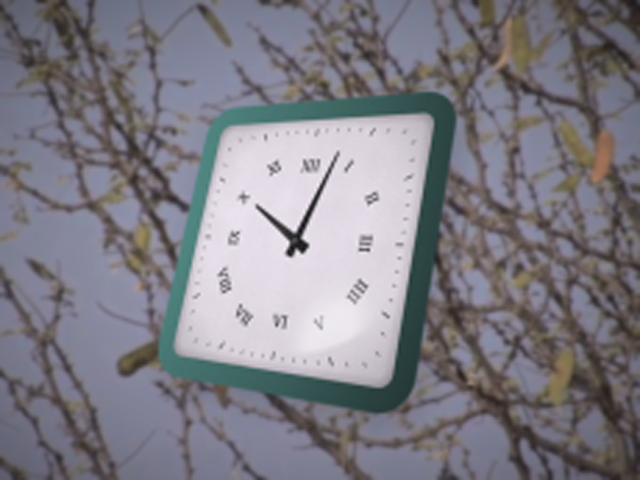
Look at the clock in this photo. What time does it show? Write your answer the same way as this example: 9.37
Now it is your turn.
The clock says 10.03
